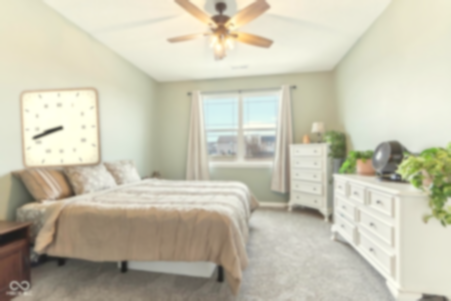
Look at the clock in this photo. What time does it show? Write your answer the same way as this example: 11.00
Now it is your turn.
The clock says 8.42
